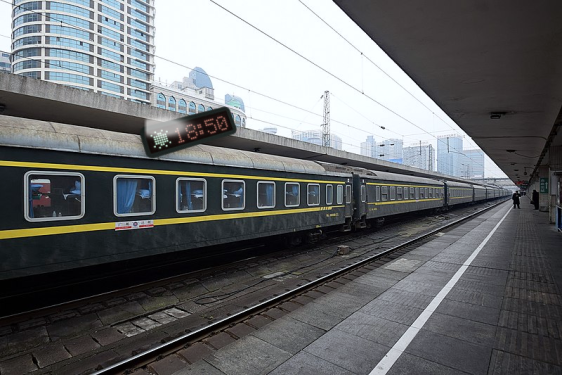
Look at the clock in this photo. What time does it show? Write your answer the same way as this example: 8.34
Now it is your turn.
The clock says 18.50
